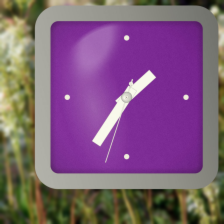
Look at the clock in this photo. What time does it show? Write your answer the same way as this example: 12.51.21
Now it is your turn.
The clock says 1.35.33
